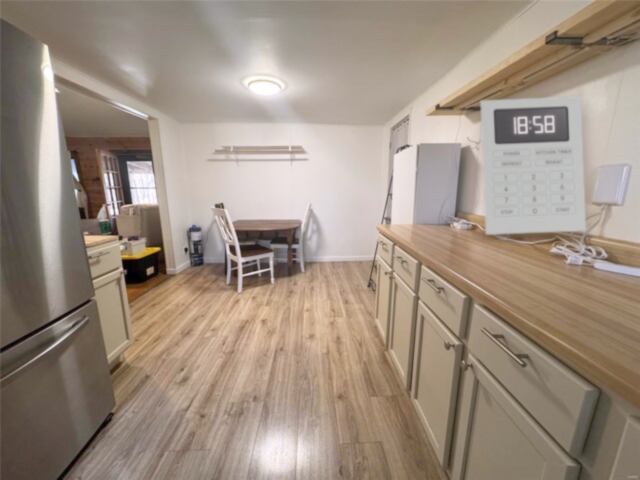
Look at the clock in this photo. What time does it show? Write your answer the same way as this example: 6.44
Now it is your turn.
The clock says 18.58
